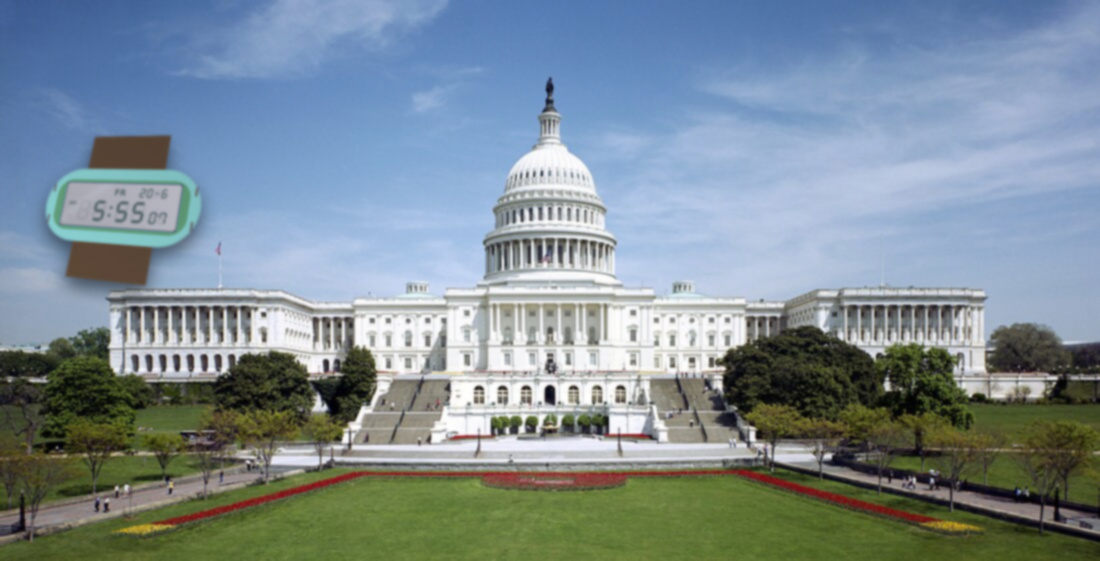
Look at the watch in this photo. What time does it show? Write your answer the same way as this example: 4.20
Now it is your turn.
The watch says 5.55
